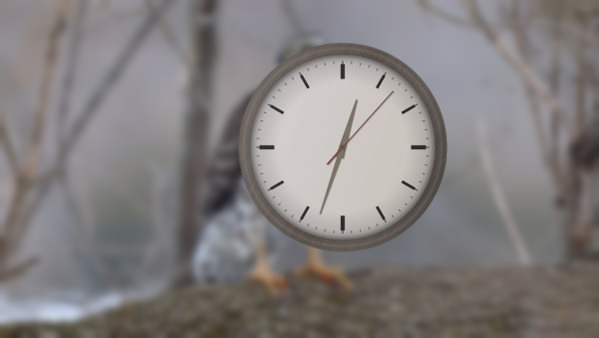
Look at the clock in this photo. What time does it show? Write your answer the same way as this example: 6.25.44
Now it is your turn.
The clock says 12.33.07
